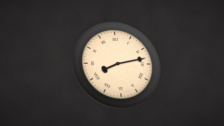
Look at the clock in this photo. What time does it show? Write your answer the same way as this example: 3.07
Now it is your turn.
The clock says 8.13
